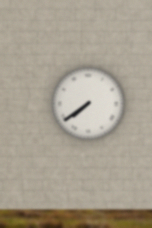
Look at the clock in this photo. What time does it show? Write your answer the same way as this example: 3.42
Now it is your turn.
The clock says 7.39
